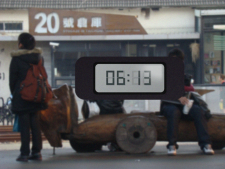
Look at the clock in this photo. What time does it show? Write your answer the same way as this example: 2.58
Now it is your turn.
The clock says 6.13
